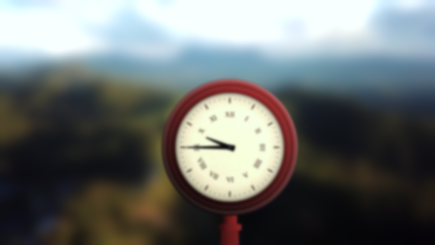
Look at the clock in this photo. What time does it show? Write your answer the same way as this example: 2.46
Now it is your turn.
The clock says 9.45
